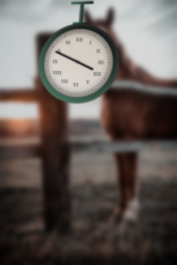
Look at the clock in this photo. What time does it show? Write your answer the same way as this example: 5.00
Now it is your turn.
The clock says 3.49
